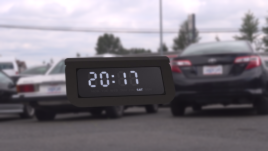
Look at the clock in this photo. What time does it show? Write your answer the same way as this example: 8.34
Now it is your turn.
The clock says 20.17
